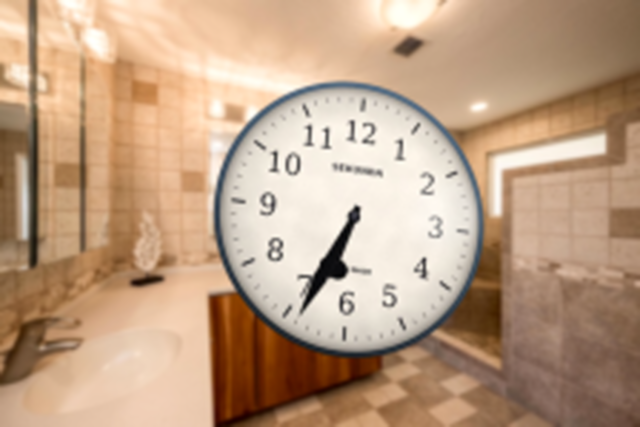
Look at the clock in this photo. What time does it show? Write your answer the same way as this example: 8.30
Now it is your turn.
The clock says 6.34
